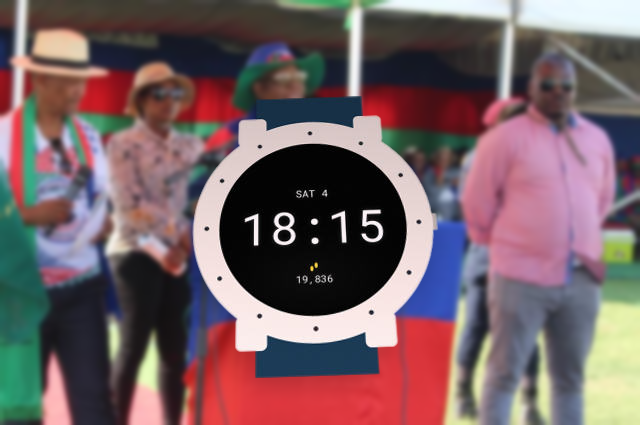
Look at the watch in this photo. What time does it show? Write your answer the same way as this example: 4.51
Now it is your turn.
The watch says 18.15
